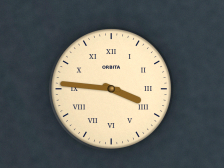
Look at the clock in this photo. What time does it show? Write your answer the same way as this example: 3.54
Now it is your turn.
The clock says 3.46
